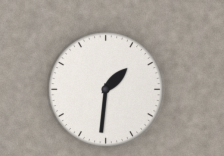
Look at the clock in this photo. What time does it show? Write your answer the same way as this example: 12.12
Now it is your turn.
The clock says 1.31
